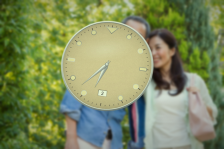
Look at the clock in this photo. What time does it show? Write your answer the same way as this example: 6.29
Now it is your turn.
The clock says 6.37
